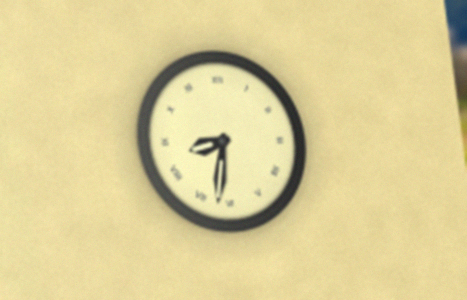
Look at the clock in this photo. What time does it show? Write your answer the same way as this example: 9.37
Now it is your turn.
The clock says 8.32
